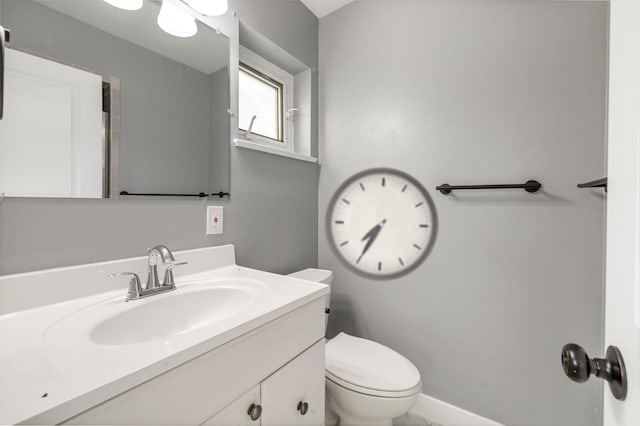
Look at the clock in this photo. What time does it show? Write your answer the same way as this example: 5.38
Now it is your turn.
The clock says 7.35
